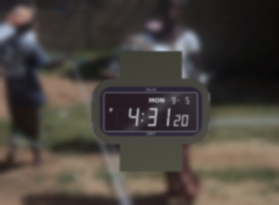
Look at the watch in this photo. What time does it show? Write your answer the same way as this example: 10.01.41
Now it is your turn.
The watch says 4.31.20
